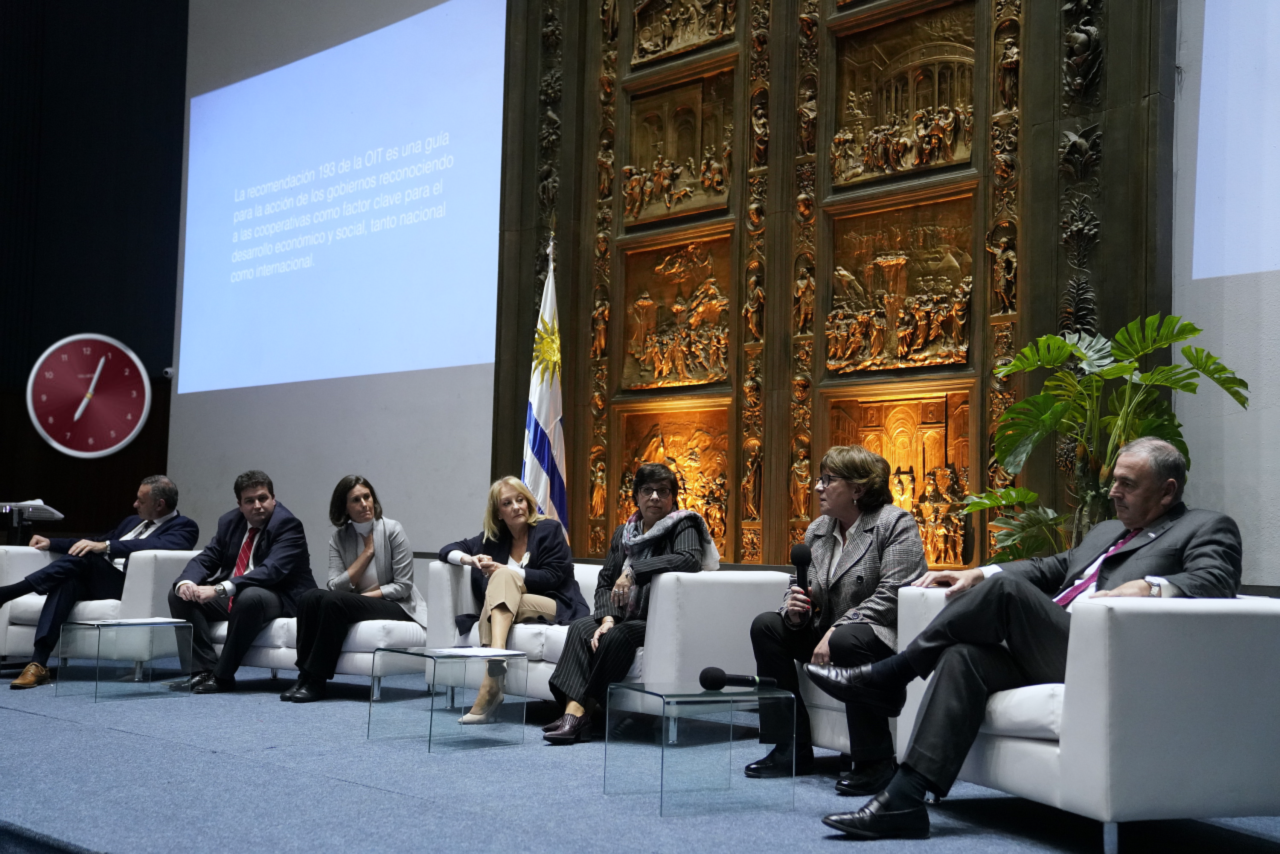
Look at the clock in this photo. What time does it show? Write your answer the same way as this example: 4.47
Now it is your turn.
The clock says 7.04
